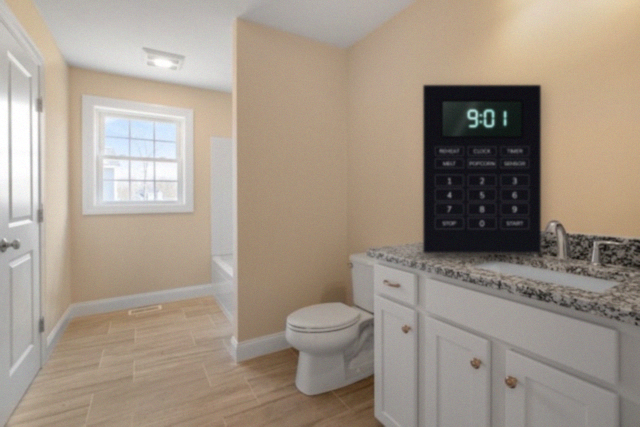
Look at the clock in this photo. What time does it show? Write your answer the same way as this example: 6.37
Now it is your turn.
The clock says 9.01
